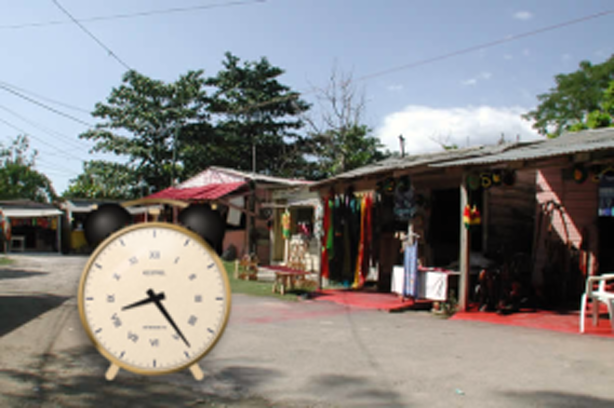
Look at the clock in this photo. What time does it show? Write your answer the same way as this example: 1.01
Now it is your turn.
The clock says 8.24
